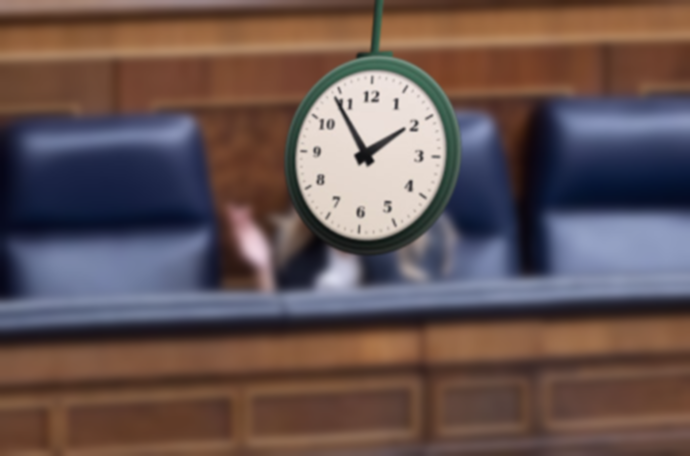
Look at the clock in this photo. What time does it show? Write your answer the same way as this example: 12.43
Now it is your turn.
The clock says 1.54
